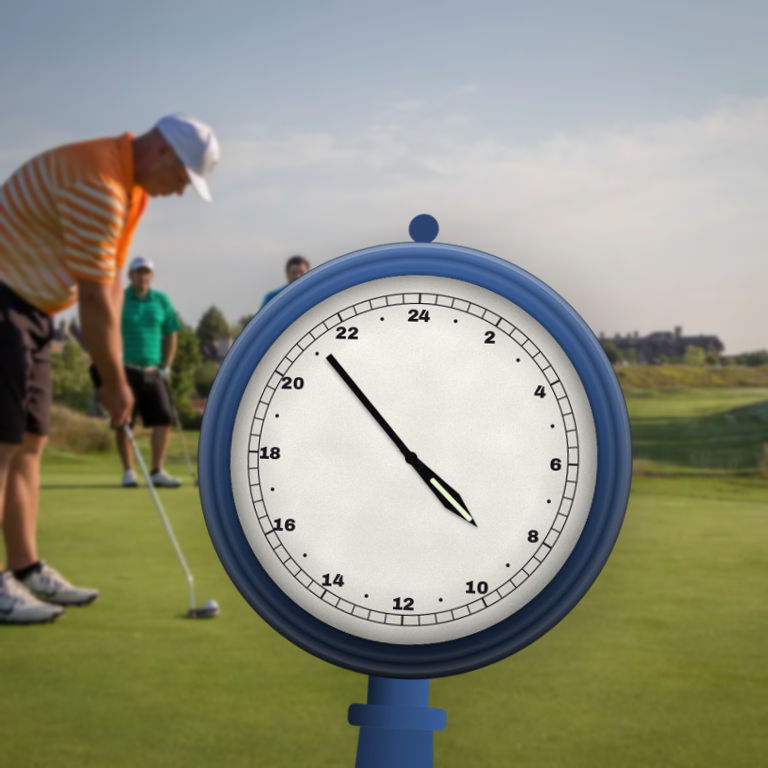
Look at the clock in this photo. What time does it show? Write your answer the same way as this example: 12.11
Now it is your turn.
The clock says 8.53
